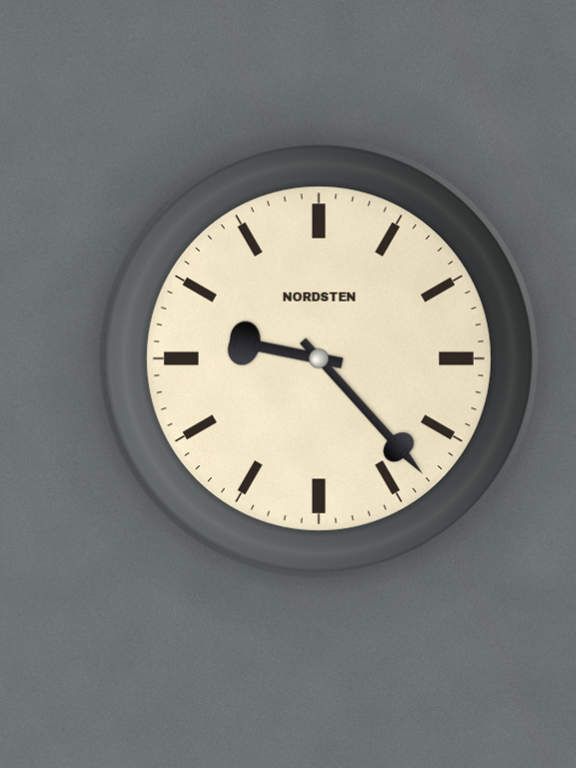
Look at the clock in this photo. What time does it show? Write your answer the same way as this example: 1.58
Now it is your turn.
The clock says 9.23
